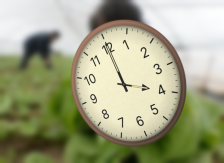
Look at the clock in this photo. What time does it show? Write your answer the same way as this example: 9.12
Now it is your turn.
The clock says 4.00
